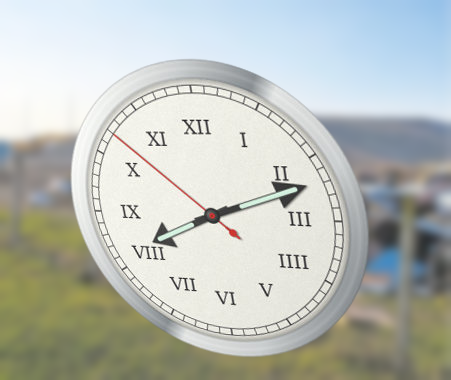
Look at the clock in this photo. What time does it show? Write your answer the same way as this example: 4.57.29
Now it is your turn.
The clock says 8.11.52
